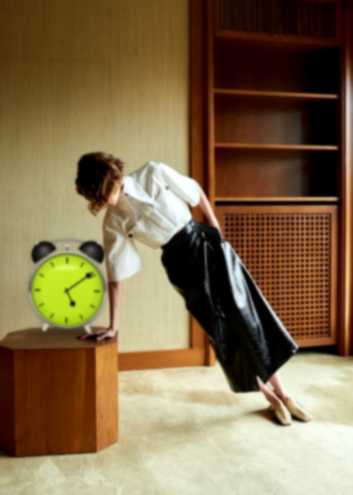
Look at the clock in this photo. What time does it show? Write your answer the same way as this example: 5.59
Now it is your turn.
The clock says 5.09
